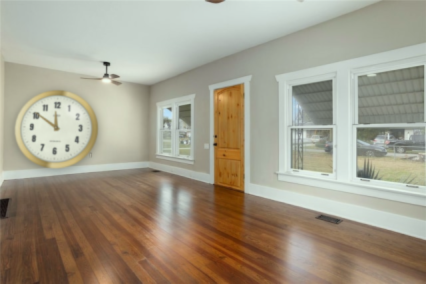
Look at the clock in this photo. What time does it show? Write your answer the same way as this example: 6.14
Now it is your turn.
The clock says 11.51
